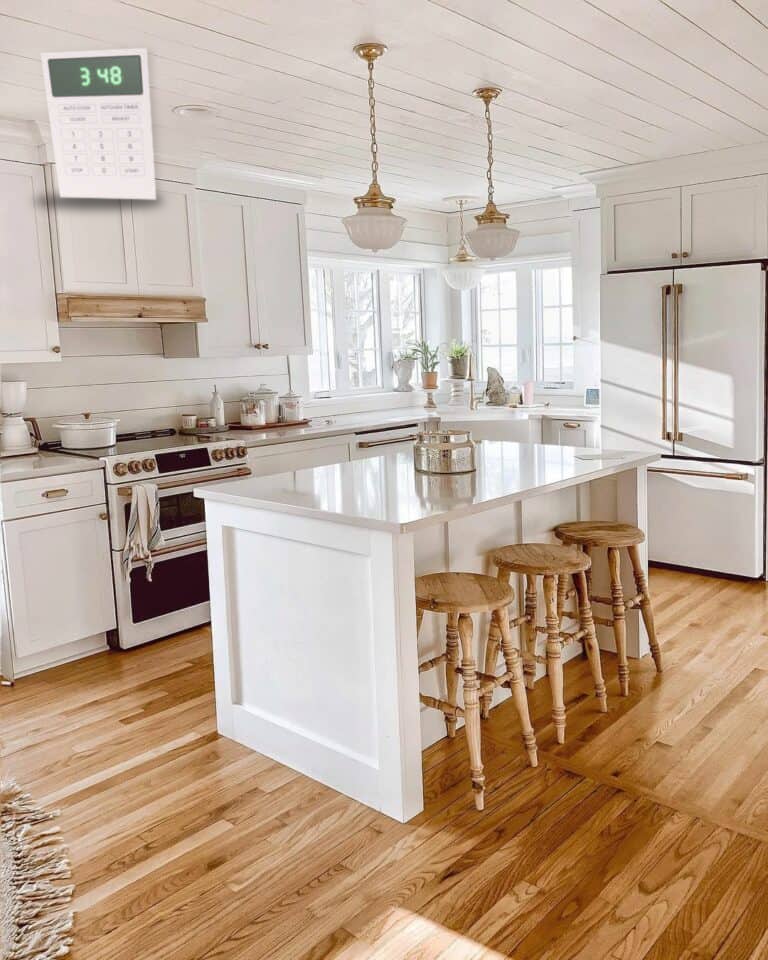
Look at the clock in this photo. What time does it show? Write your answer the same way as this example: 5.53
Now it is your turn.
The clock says 3.48
